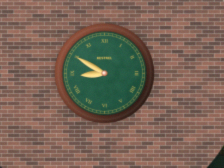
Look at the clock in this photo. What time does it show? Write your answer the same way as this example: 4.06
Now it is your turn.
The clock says 8.50
